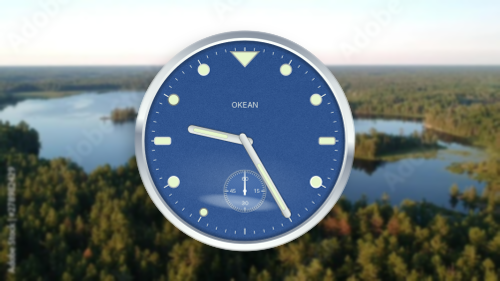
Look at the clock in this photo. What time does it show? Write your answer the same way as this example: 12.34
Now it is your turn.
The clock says 9.25
